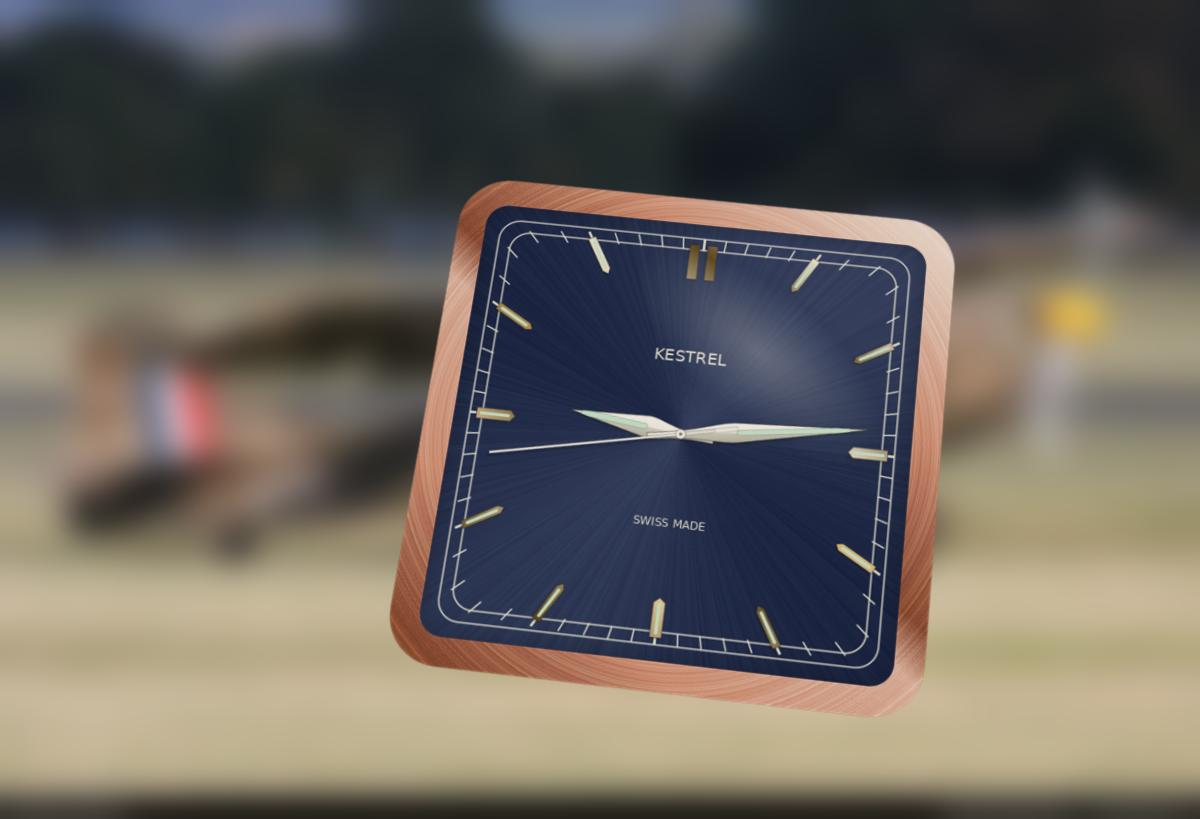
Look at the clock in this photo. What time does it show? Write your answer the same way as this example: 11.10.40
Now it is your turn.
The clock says 9.13.43
